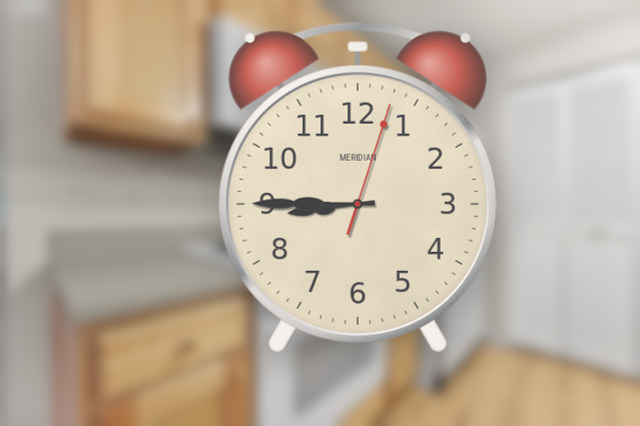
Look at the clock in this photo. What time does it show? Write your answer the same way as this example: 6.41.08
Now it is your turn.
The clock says 8.45.03
